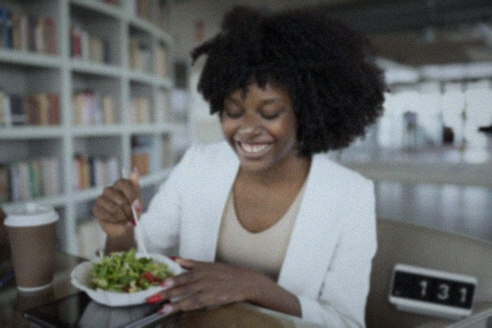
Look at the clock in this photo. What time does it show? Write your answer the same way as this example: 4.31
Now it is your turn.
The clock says 1.31
